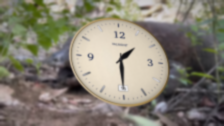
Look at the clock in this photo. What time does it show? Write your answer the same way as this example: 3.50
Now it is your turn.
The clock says 1.30
